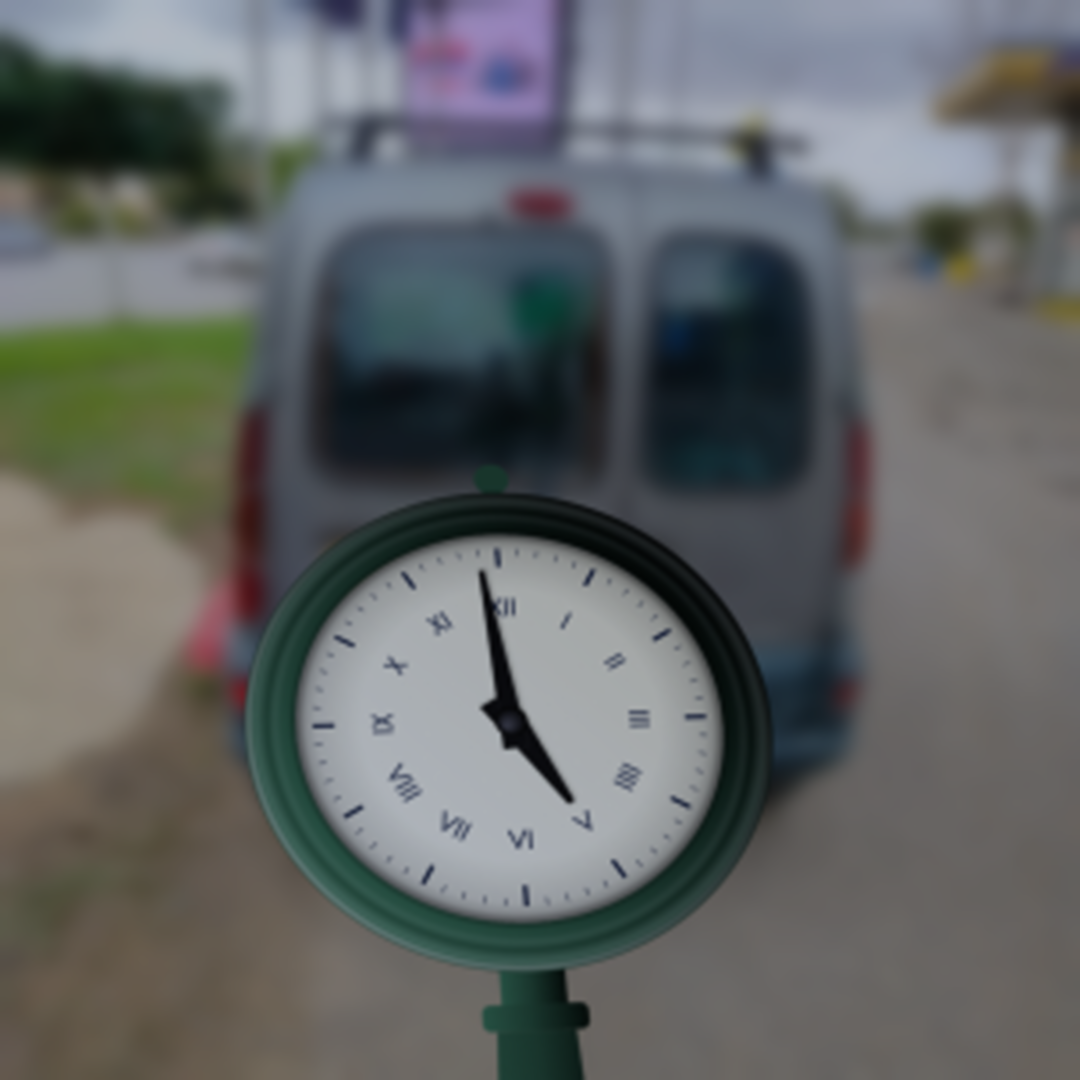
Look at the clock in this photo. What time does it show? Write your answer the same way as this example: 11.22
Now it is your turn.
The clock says 4.59
